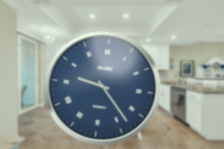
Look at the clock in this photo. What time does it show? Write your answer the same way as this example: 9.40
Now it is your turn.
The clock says 9.23
